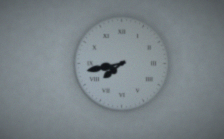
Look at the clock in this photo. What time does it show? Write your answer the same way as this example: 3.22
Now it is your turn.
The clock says 7.43
